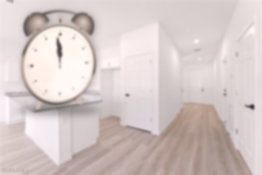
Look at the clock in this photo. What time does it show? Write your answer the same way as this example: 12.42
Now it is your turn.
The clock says 11.59
